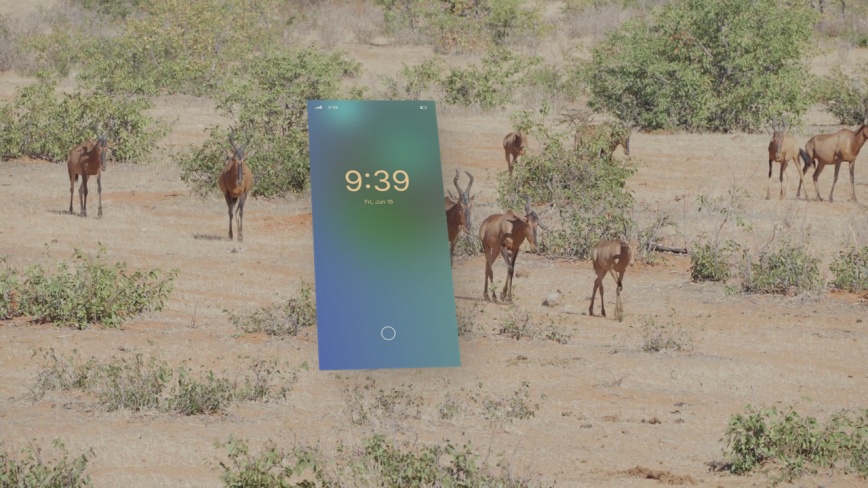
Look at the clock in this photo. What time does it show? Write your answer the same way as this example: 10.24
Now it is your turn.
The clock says 9.39
